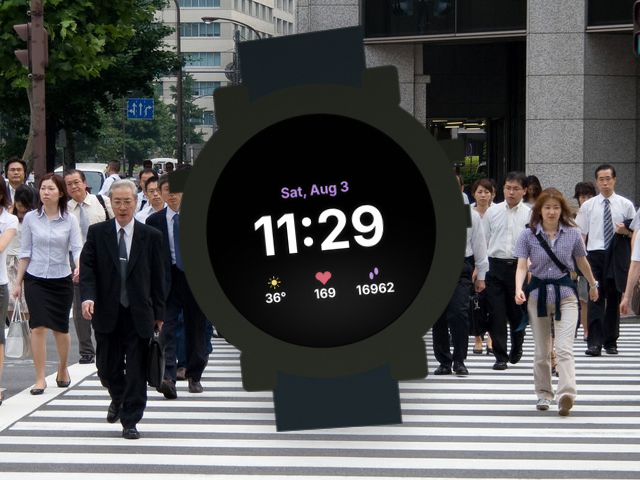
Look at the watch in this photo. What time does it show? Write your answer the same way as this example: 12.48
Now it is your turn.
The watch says 11.29
